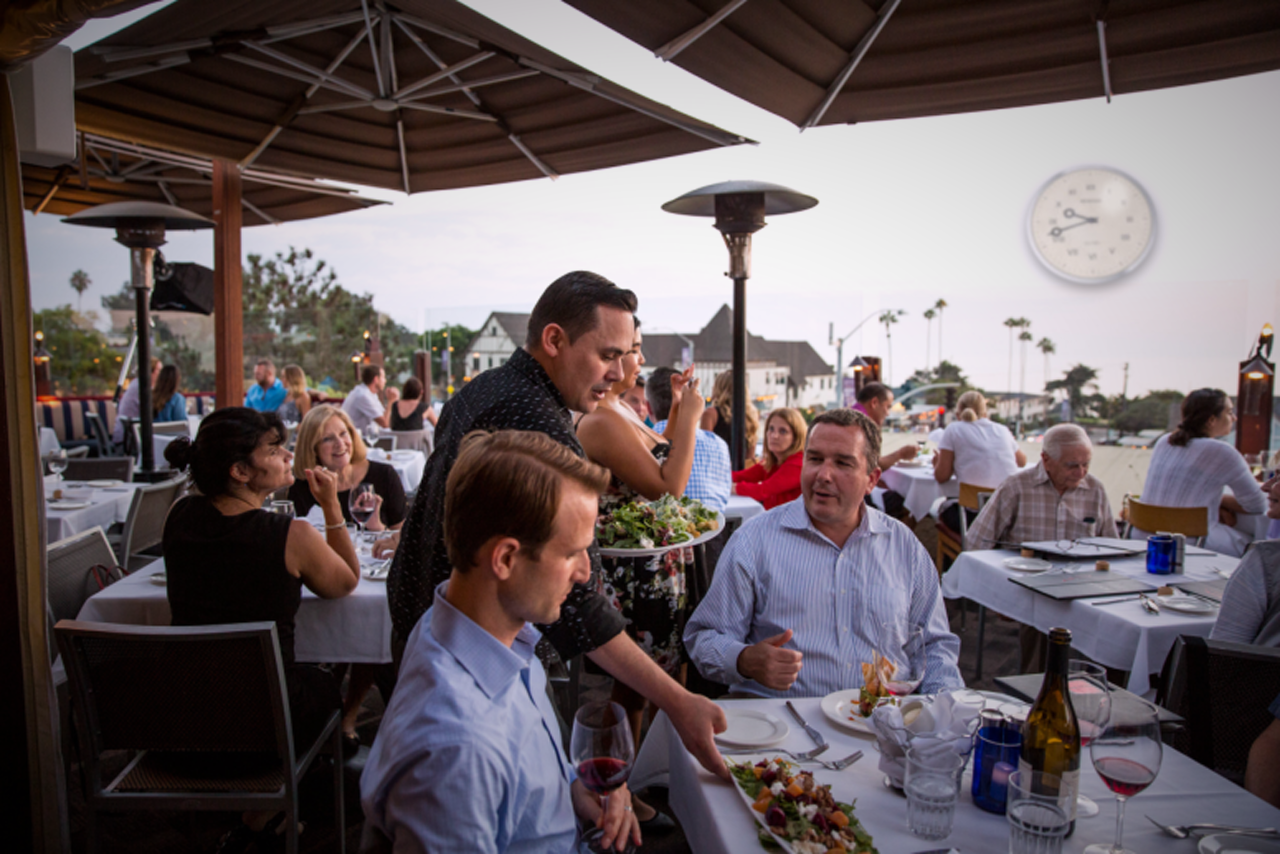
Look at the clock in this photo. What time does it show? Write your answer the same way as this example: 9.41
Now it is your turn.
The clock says 9.42
